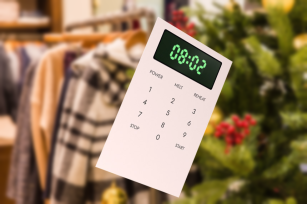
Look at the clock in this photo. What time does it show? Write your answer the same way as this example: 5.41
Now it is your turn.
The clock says 8.02
